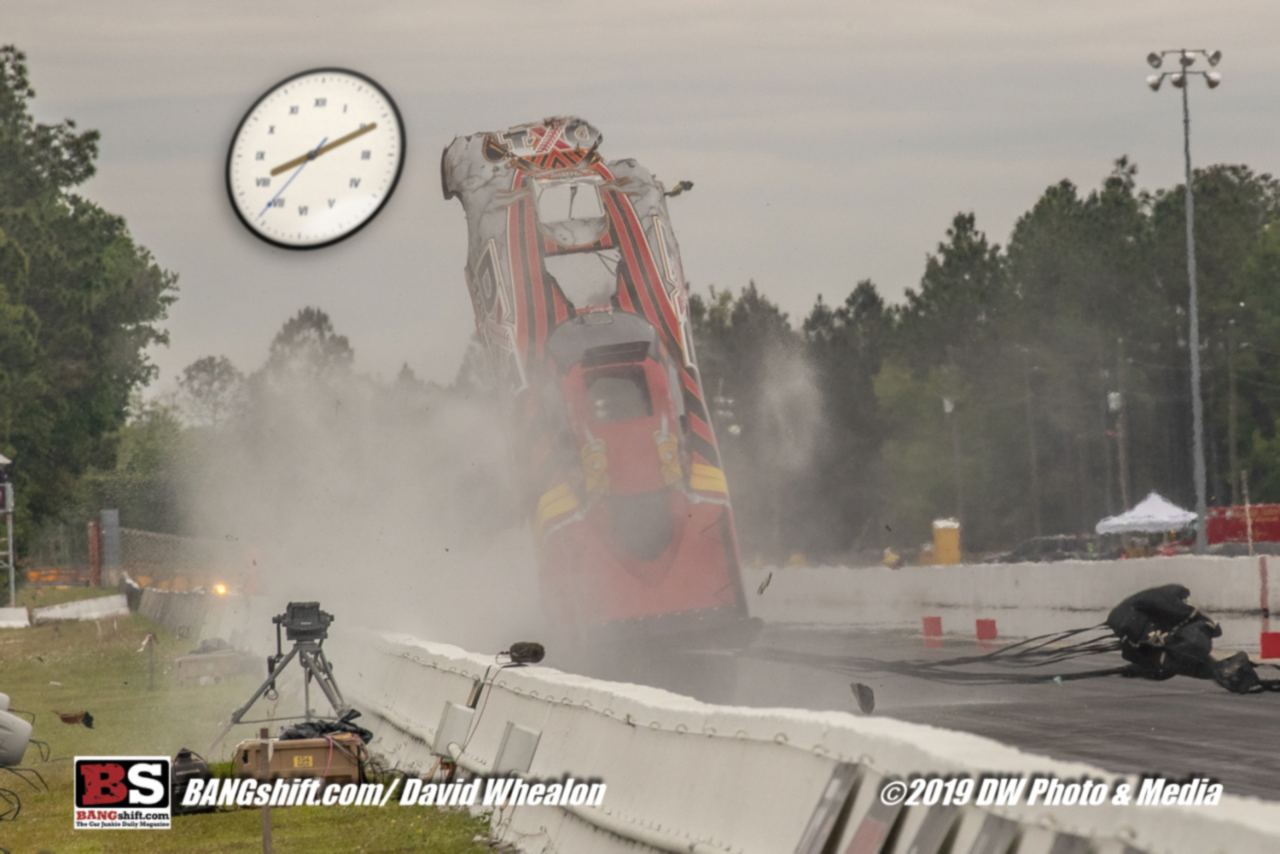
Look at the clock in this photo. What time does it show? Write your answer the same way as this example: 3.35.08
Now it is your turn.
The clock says 8.10.36
